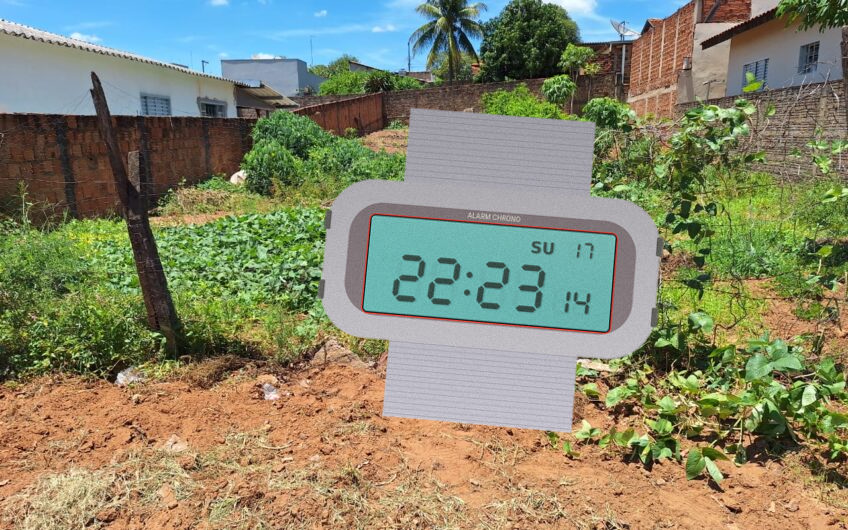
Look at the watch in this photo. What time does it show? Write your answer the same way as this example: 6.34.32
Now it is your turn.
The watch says 22.23.14
